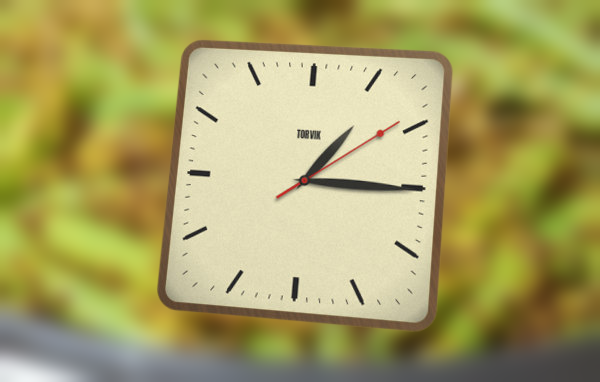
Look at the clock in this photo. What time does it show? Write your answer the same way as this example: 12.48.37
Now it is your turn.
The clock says 1.15.09
